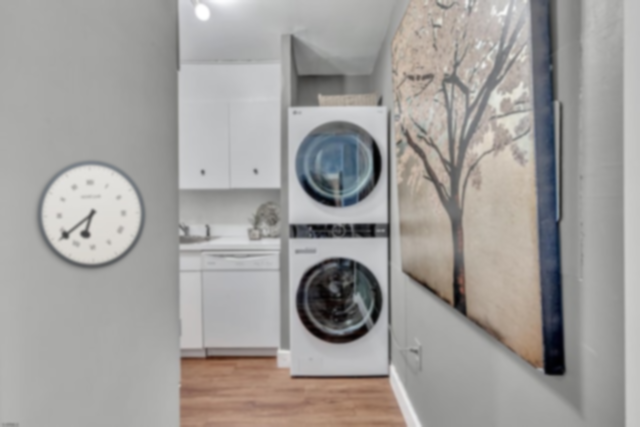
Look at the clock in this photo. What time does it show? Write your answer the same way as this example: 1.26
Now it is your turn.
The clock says 6.39
